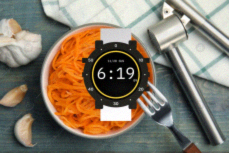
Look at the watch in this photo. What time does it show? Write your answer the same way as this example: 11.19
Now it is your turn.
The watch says 6.19
